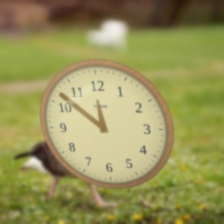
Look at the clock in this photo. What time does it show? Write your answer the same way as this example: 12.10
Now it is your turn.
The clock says 11.52
